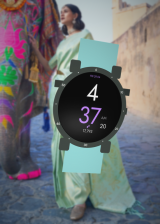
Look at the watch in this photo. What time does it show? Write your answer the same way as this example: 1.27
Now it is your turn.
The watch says 4.37
